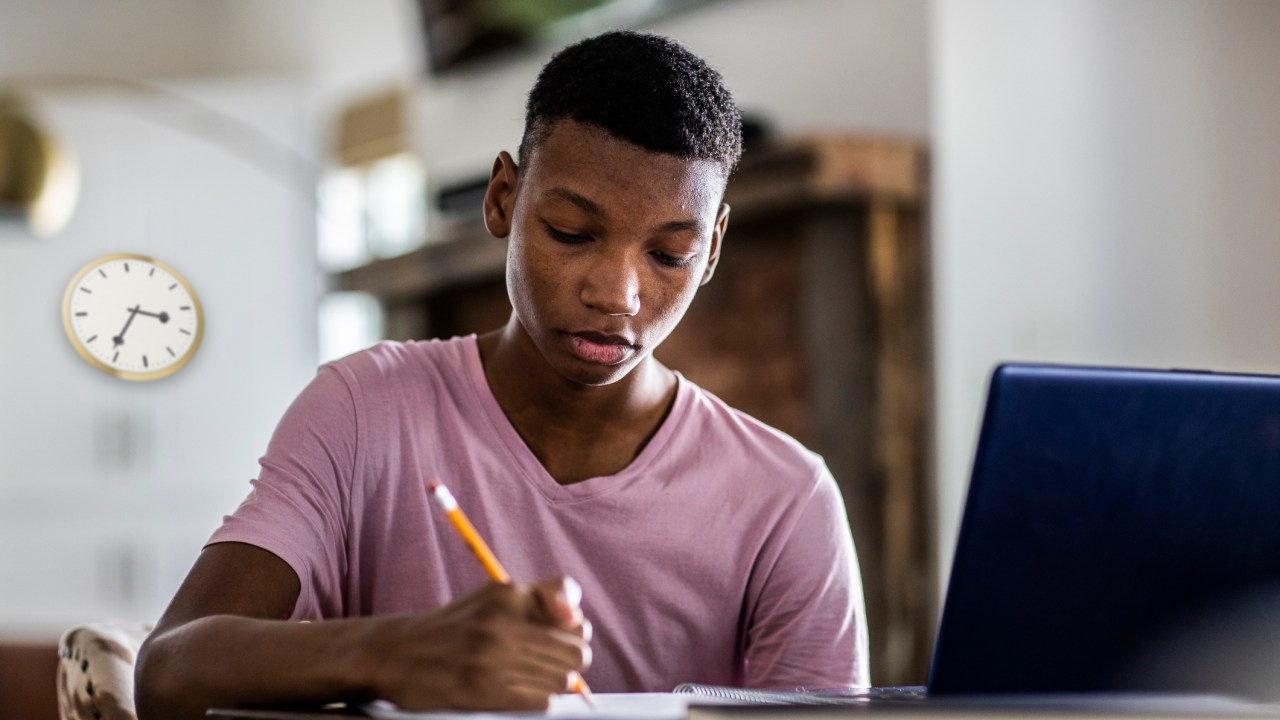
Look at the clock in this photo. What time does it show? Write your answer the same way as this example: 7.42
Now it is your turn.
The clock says 3.36
